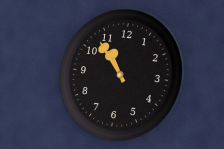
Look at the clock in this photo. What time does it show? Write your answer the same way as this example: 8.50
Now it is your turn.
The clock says 10.53
